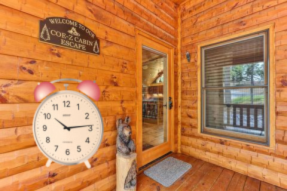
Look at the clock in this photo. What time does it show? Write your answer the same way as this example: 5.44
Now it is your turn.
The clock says 10.14
